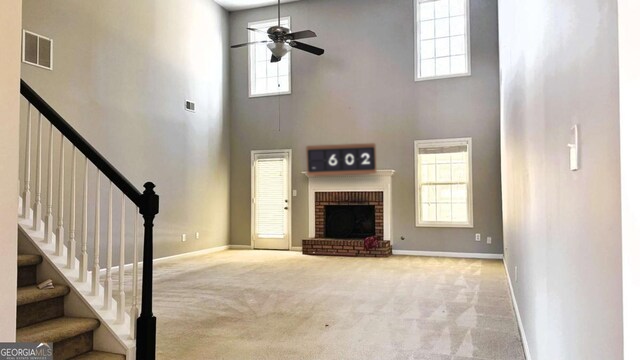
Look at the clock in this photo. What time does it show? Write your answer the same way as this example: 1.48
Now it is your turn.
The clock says 6.02
